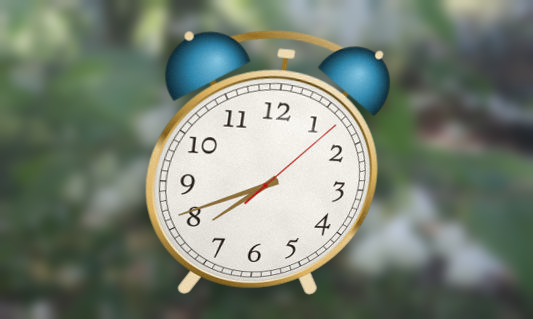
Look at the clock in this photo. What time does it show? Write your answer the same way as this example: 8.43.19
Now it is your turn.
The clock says 7.41.07
